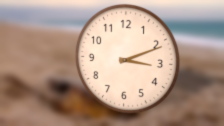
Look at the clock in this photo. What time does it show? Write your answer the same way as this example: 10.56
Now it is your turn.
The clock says 3.11
